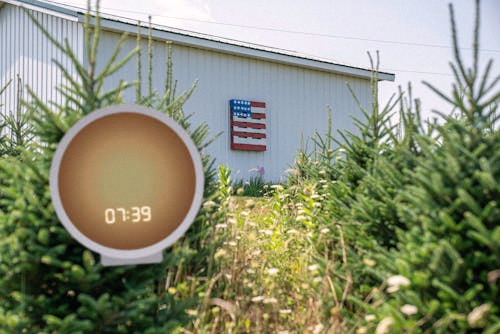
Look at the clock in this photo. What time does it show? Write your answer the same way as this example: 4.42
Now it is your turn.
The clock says 7.39
